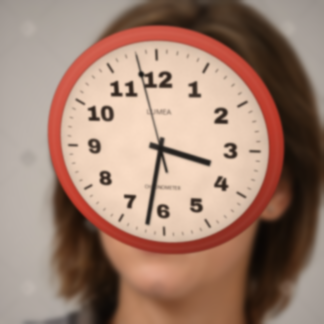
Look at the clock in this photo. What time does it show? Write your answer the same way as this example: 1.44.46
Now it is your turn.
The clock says 3.31.58
